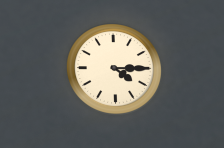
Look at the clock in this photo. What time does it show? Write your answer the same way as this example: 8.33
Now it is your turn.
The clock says 4.15
